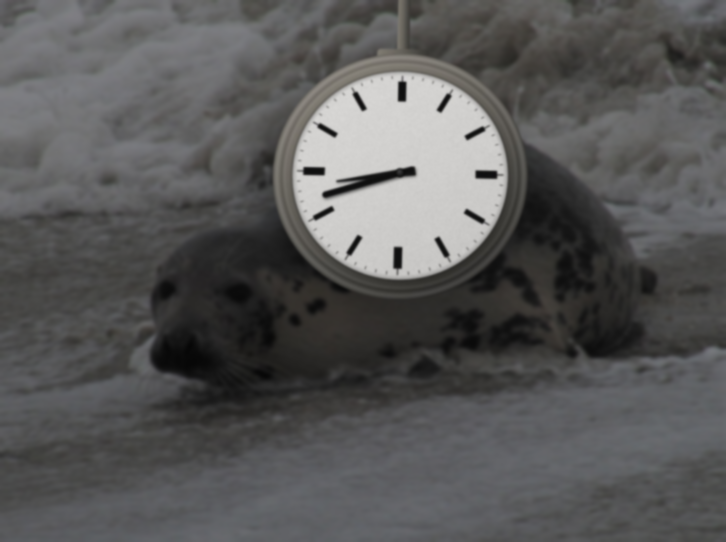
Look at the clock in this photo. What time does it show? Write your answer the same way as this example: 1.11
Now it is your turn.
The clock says 8.42
